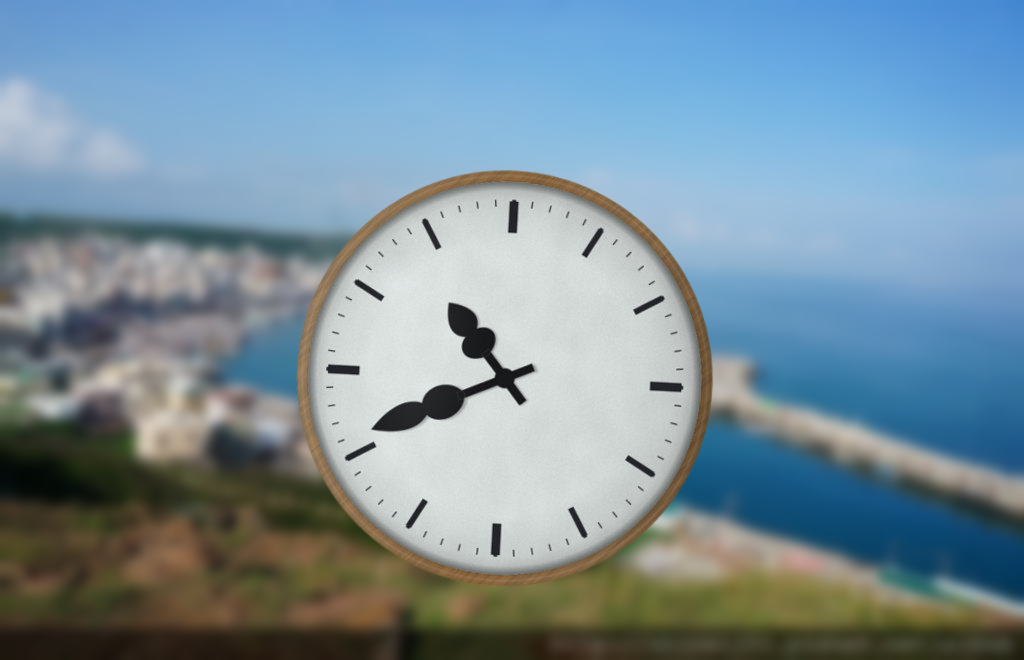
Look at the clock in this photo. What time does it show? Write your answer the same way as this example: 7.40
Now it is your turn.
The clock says 10.41
